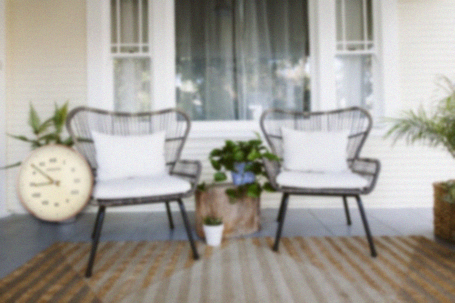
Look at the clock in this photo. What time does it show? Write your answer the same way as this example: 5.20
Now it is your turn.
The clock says 8.52
